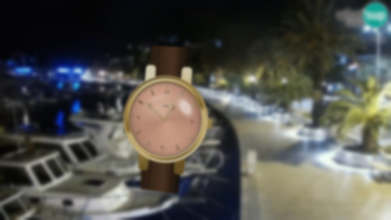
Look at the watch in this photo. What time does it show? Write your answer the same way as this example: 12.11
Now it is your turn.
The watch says 12.51
